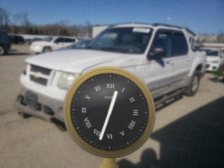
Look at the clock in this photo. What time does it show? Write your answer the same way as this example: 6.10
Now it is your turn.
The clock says 12.33
